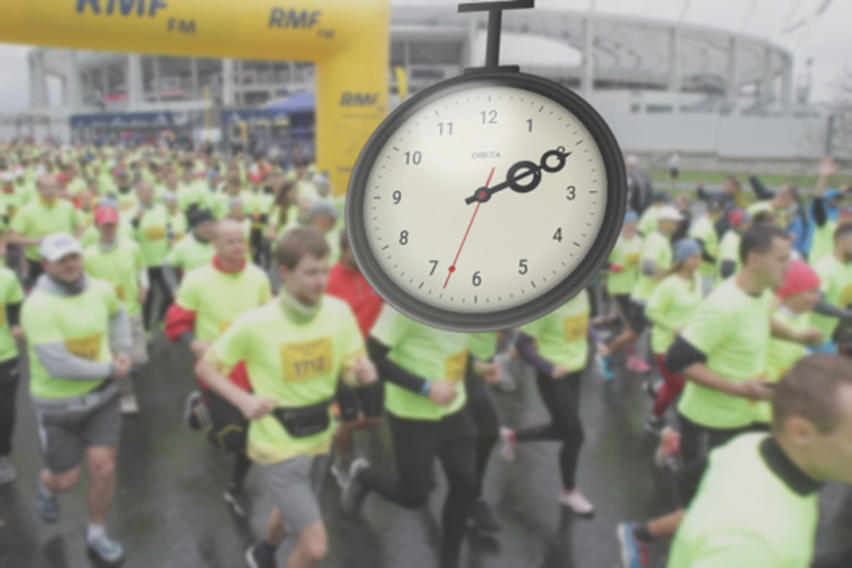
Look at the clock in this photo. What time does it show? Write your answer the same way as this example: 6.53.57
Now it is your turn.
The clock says 2.10.33
